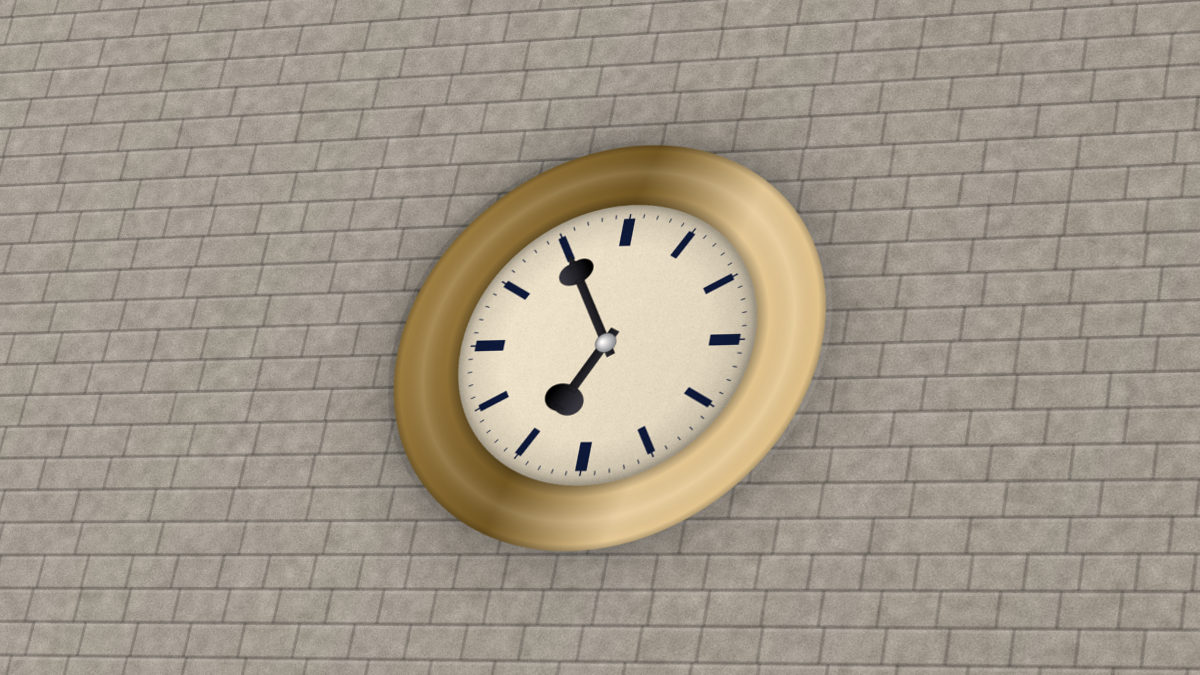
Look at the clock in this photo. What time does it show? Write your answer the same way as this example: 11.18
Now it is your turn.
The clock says 6.55
